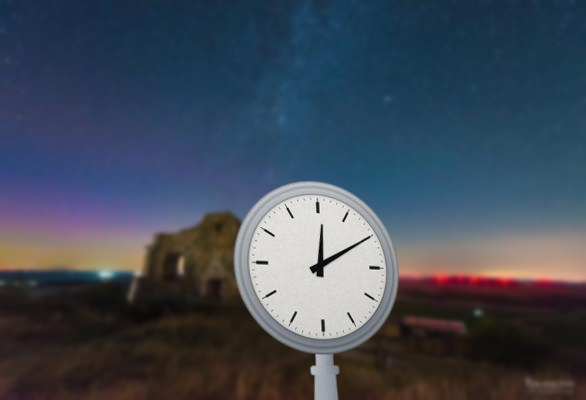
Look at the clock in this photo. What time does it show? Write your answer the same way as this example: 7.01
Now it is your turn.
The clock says 12.10
